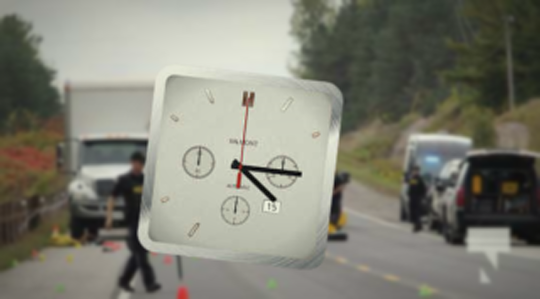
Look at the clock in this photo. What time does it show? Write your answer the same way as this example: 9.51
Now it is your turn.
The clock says 4.15
